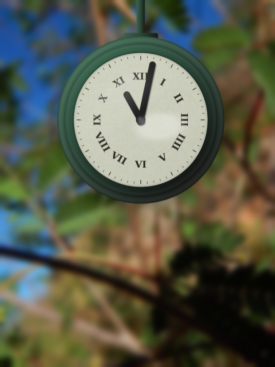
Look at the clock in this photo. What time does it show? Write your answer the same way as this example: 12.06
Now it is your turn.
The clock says 11.02
